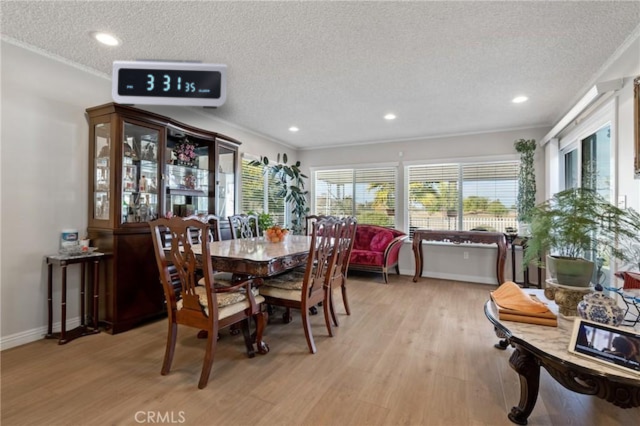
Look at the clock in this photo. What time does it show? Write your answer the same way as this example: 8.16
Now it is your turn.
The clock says 3.31
